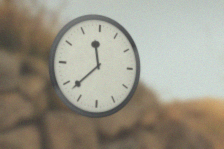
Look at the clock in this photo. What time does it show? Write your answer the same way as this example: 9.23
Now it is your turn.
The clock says 11.38
